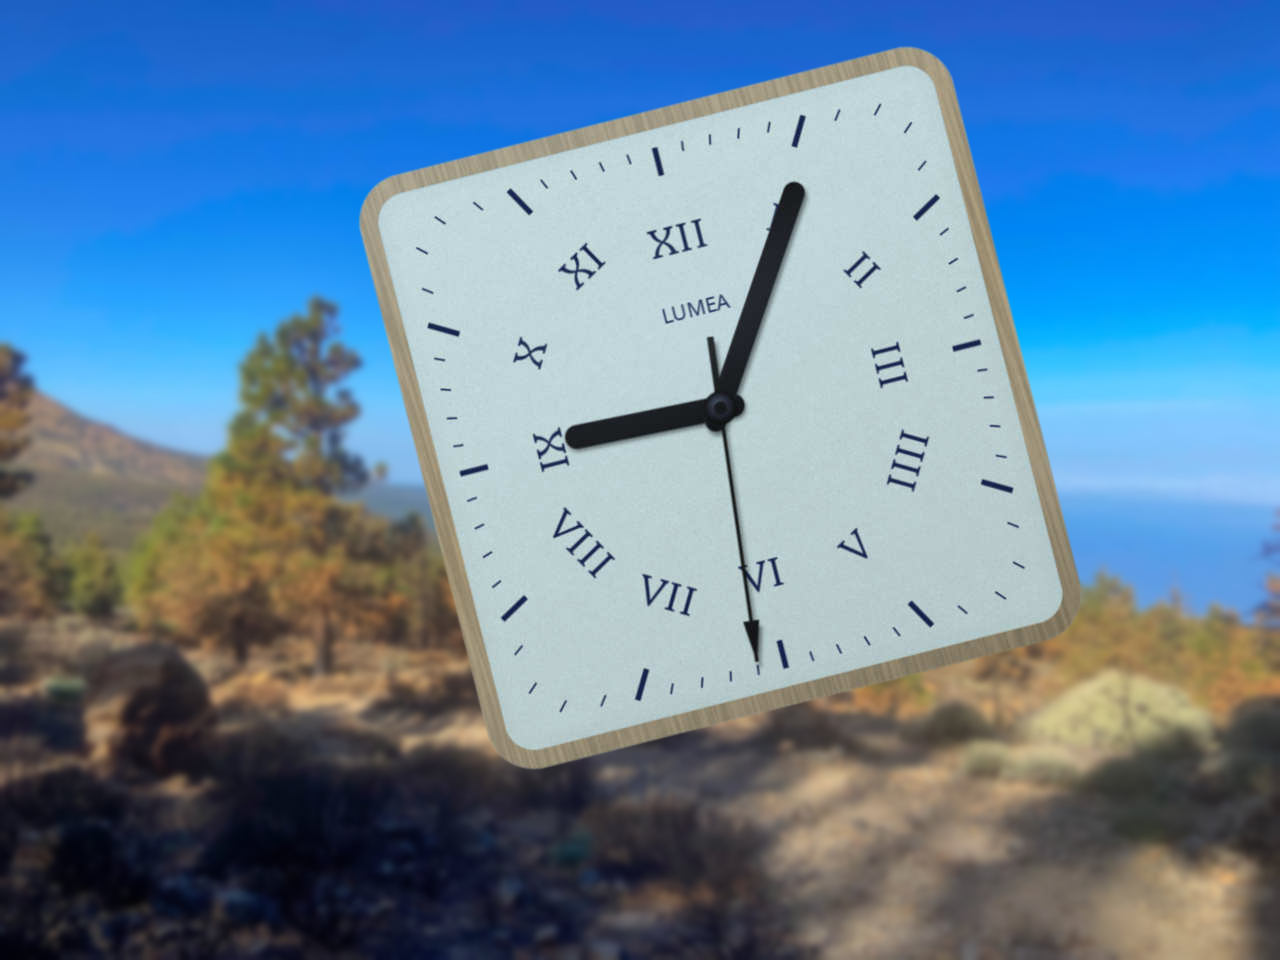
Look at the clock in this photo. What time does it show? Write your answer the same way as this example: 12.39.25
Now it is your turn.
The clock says 9.05.31
